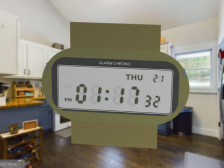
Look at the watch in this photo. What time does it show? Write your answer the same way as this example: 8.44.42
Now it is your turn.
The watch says 1.17.32
